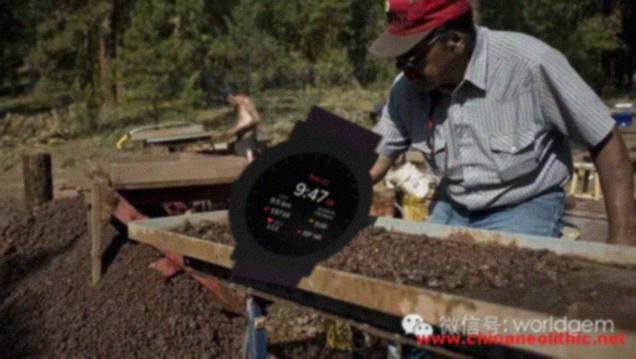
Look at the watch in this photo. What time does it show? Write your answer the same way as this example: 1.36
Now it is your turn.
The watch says 9.47
